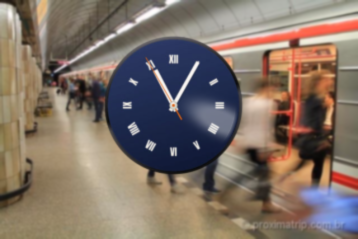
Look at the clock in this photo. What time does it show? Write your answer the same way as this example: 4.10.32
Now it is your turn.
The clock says 11.04.55
